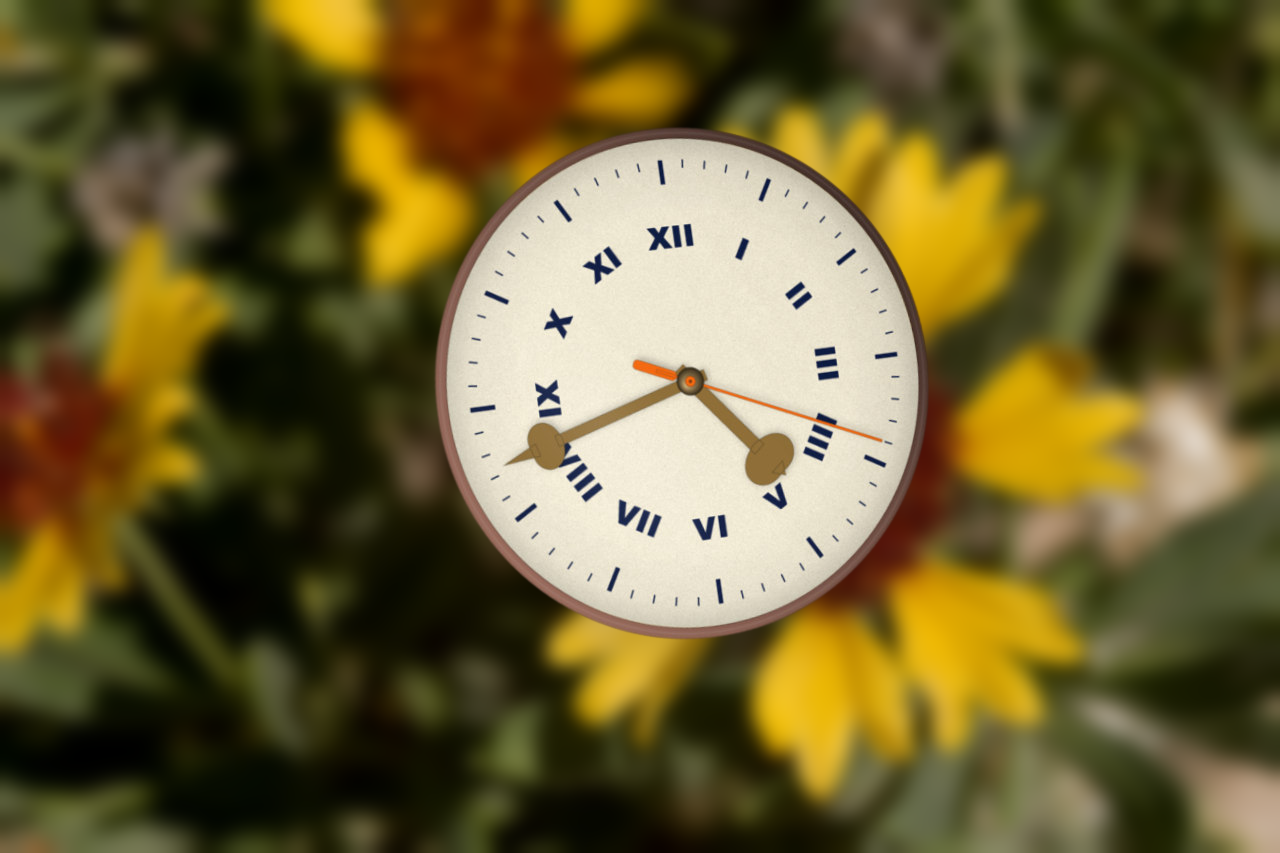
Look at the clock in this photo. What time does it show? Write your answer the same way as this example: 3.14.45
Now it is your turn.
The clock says 4.42.19
